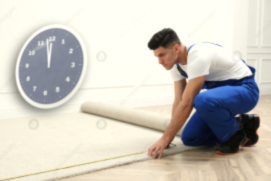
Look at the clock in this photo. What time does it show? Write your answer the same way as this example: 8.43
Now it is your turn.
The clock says 11.58
